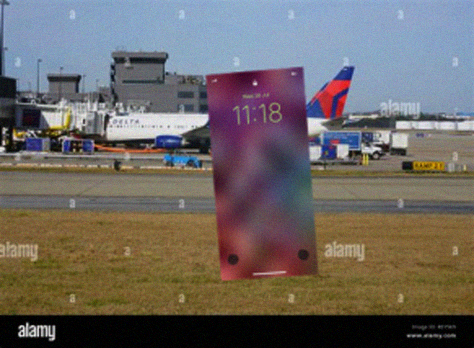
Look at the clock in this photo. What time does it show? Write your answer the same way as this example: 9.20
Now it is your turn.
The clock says 11.18
